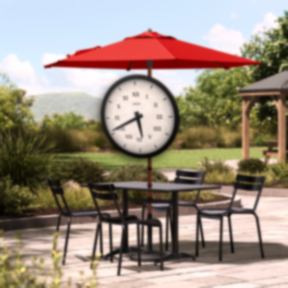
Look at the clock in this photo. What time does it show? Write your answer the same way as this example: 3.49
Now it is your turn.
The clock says 5.41
